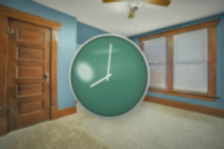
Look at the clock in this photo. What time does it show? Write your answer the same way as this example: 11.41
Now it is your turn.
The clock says 8.01
